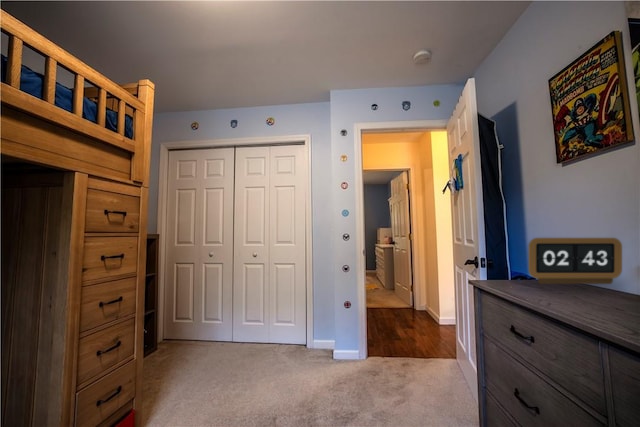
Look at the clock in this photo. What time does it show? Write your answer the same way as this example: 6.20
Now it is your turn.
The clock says 2.43
